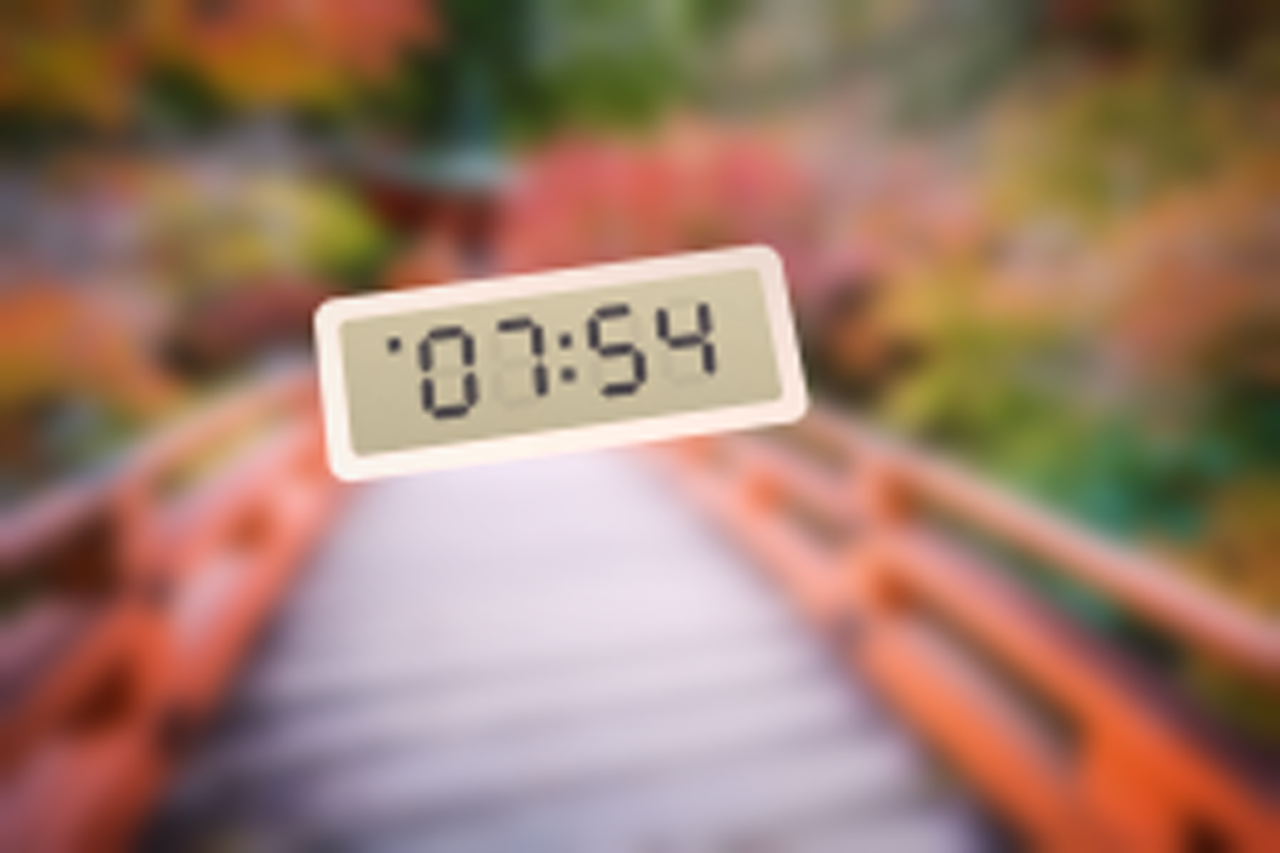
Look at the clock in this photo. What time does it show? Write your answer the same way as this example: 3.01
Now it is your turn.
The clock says 7.54
